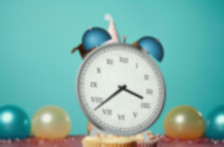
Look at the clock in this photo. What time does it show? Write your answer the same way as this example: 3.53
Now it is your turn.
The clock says 3.38
